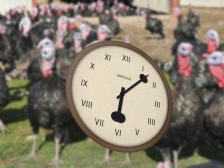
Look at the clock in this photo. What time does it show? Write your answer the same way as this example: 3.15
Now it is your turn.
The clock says 6.07
